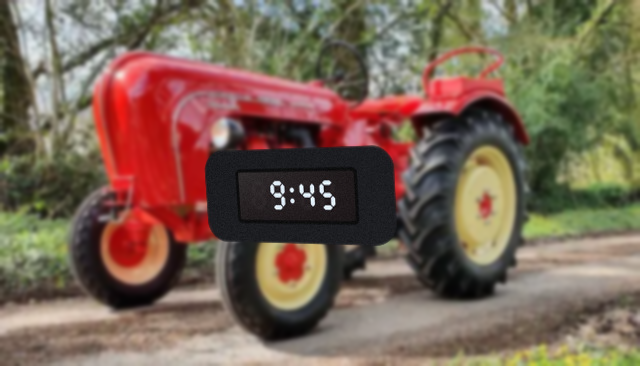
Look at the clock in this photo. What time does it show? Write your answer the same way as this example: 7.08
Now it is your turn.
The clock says 9.45
